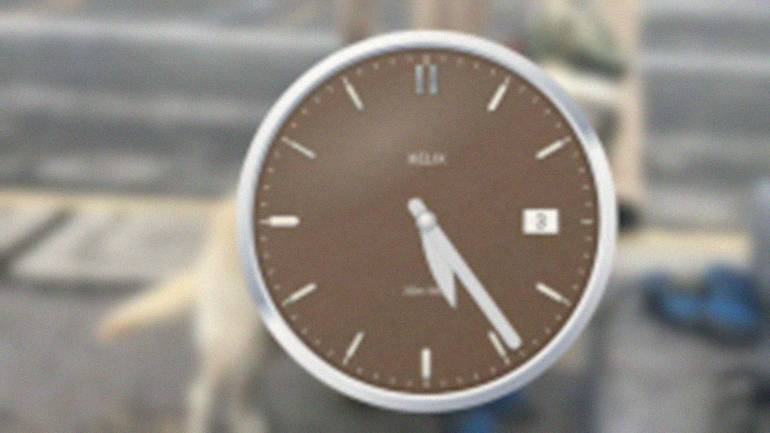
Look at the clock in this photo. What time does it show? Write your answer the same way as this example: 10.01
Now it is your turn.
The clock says 5.24
